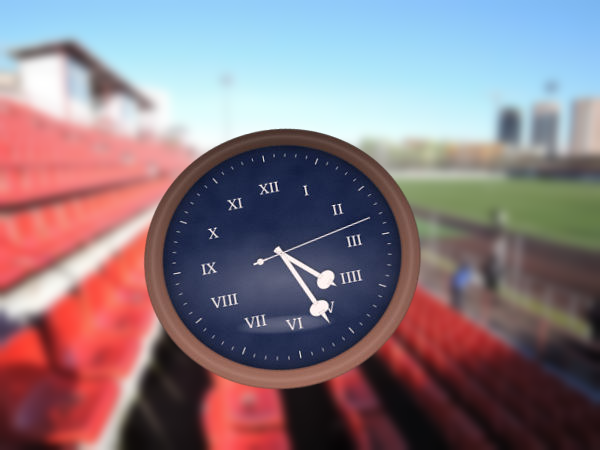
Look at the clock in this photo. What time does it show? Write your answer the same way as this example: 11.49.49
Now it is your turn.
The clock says 4.26.13
